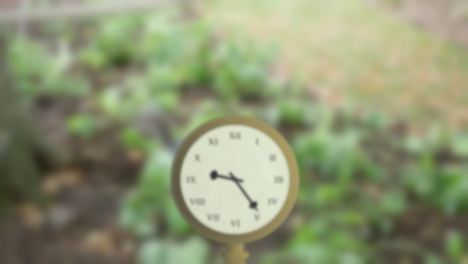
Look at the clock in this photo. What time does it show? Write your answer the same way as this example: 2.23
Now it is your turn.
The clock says 9.24
